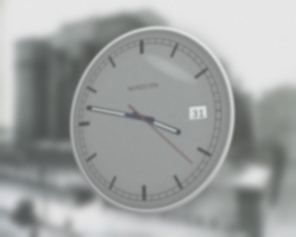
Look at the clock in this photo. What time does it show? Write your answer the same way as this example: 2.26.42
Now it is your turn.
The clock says 3.47.22
